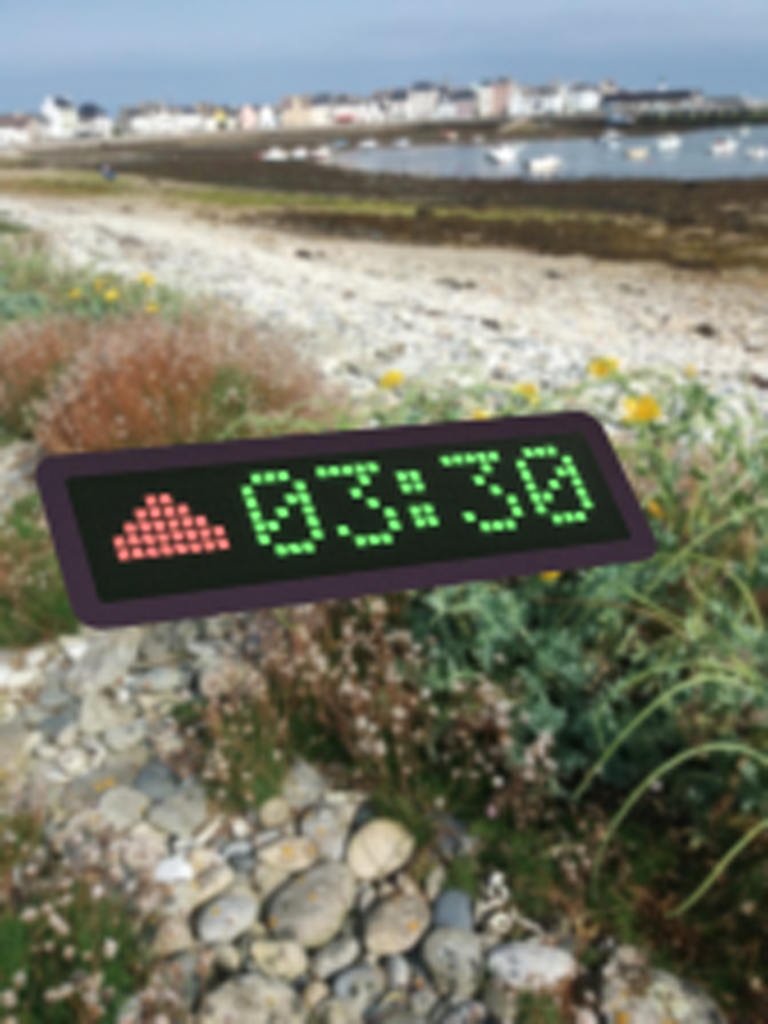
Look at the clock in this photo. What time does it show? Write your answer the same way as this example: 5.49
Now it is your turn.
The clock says 3.30
